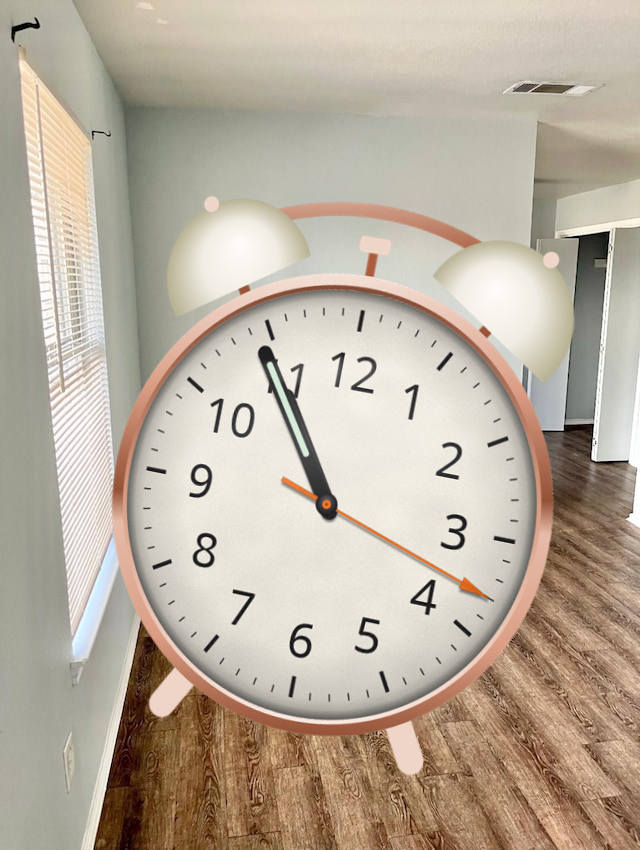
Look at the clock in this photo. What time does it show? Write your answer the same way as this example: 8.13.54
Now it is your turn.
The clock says 10.54.18
